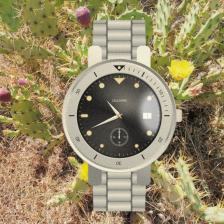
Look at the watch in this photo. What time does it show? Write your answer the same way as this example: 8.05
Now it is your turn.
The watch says 10.41
